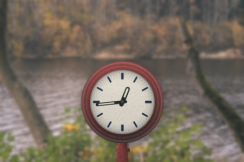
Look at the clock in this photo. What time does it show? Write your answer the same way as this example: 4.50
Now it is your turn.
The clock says 12.44
